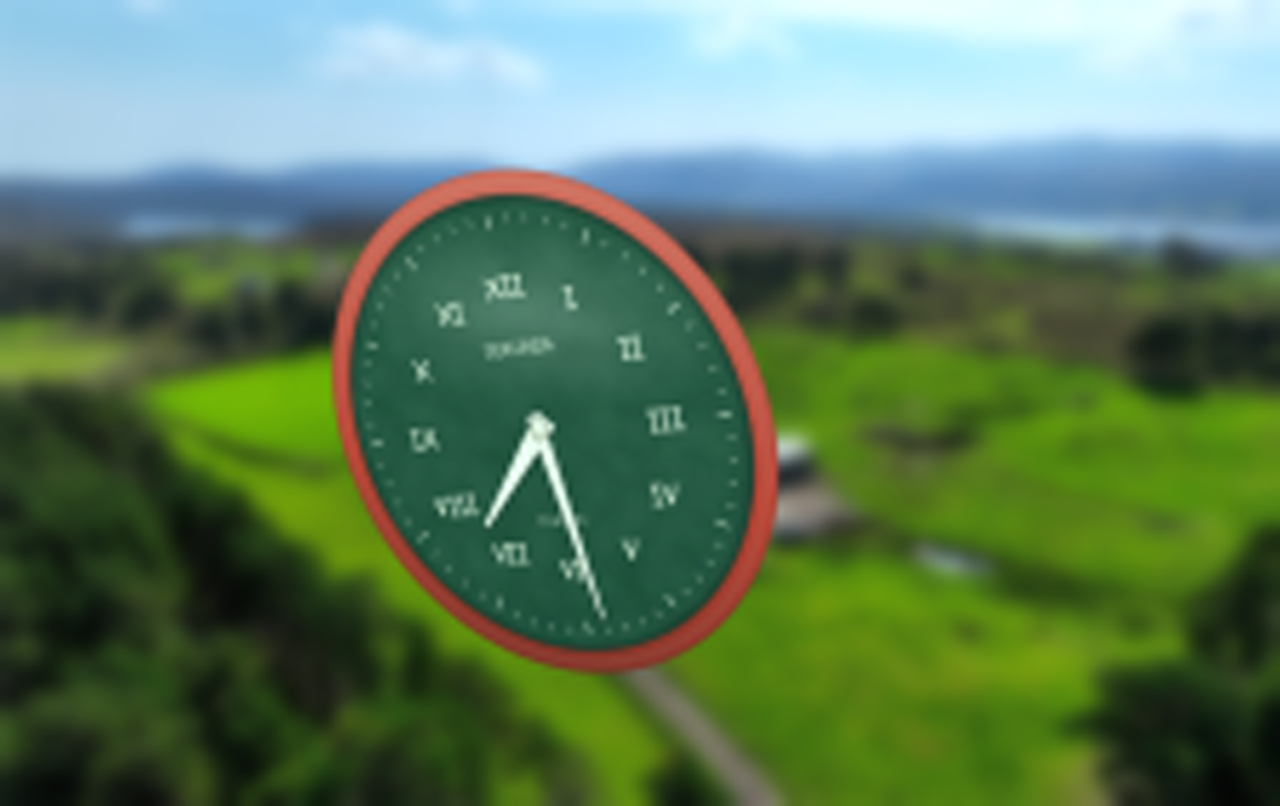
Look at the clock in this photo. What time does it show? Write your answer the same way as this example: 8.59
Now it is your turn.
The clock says 7.29
